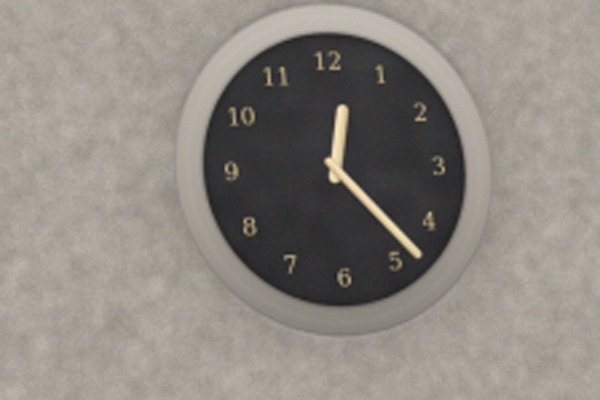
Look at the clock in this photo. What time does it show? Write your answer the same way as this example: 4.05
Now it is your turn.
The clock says 12.23
